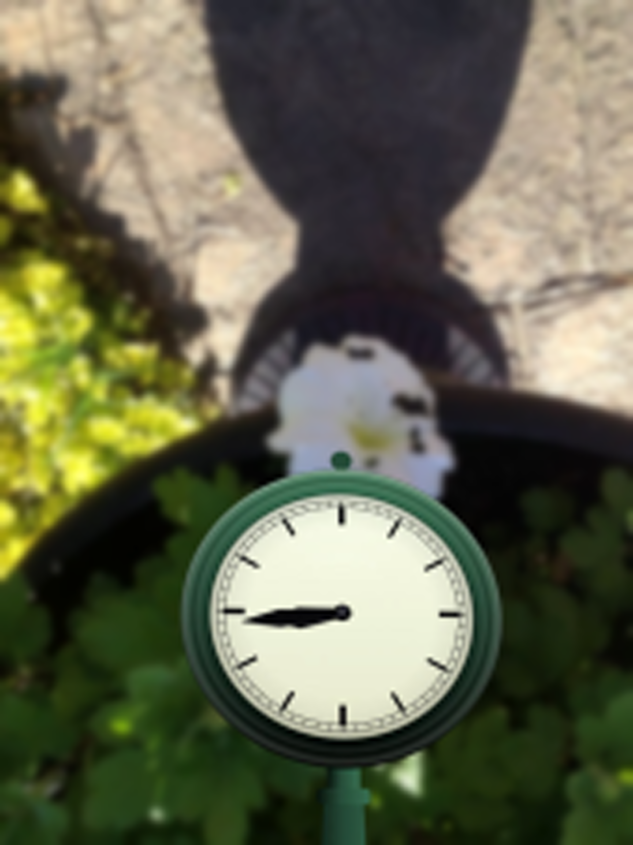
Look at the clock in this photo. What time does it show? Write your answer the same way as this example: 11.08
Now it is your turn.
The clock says 8.44
